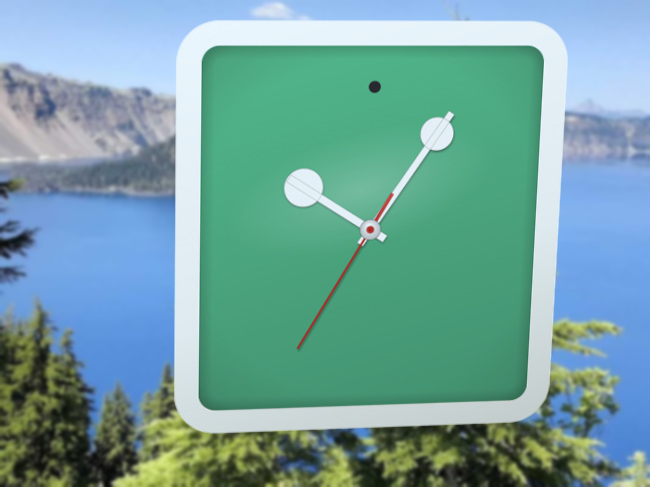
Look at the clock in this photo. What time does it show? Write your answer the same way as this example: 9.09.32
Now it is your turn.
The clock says 10.05.35
